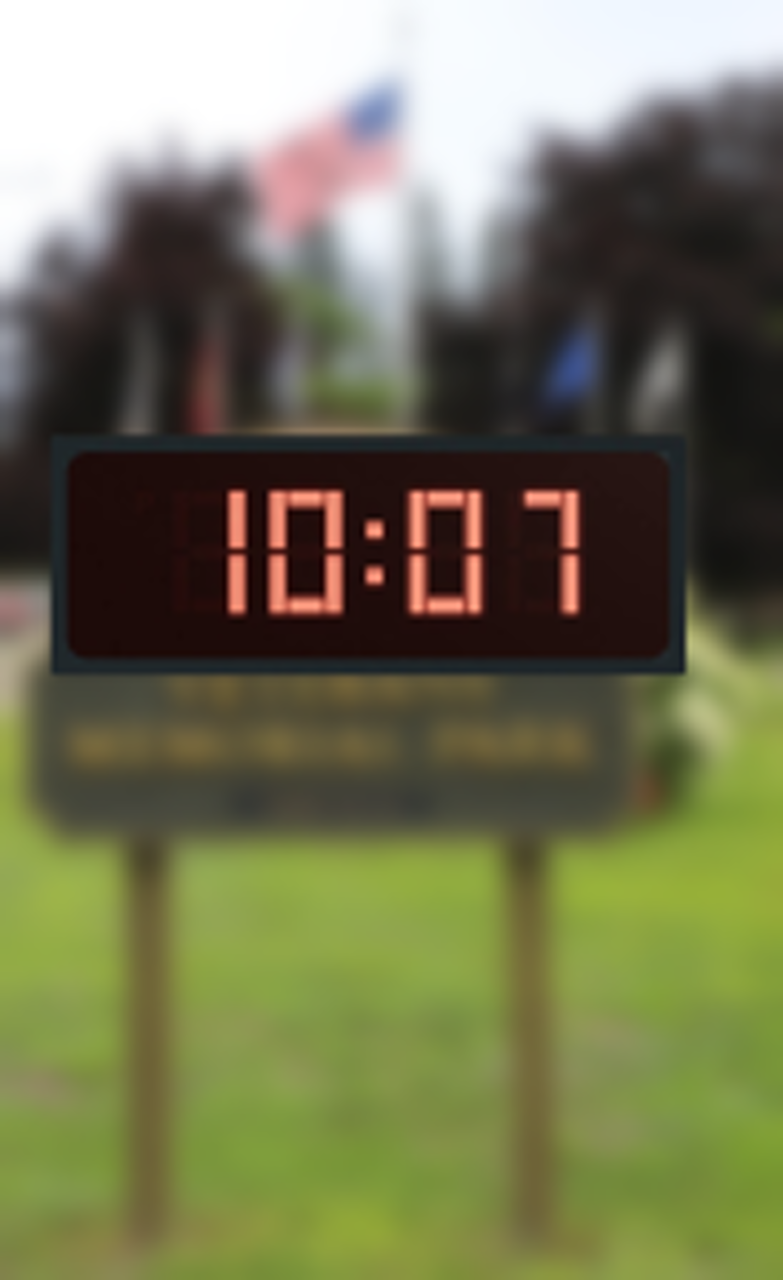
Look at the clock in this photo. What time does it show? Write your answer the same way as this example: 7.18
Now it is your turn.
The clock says 10.07
